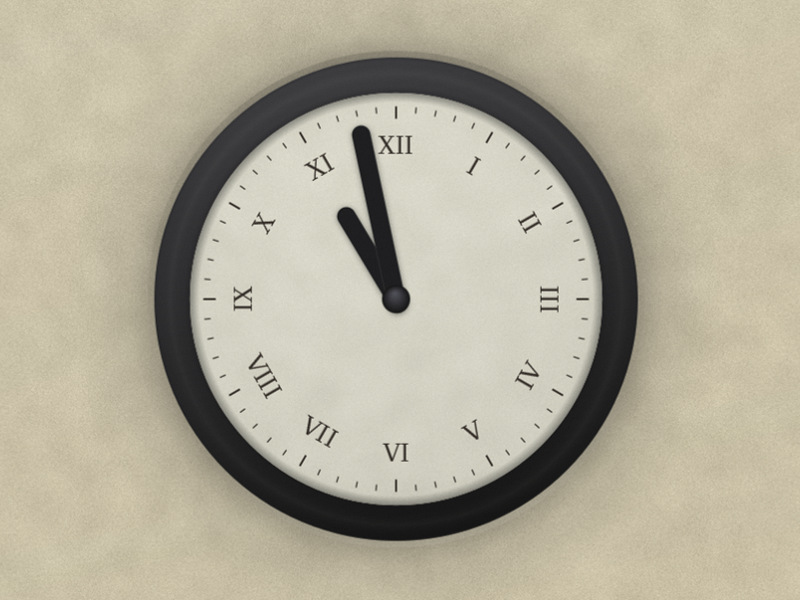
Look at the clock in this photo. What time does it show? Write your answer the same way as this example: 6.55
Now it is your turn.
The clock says 10.58
